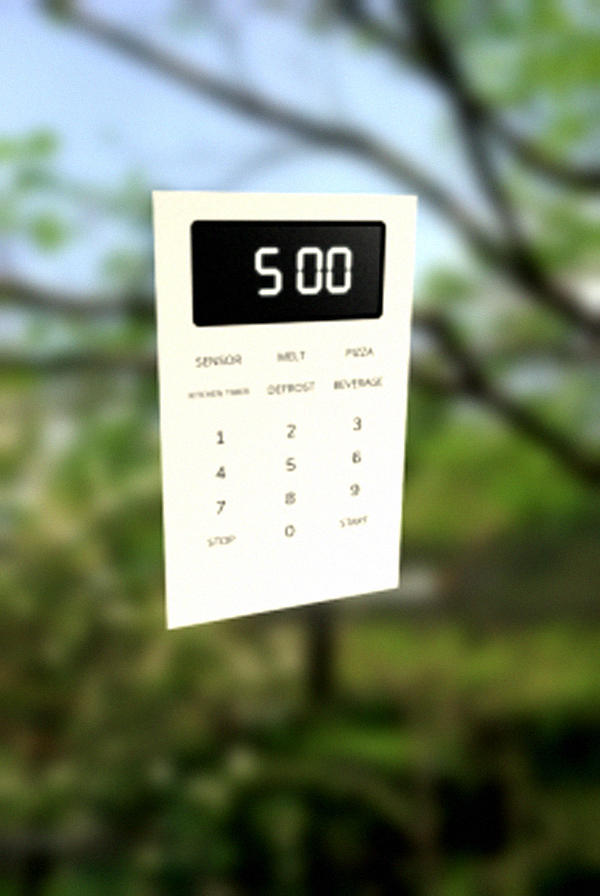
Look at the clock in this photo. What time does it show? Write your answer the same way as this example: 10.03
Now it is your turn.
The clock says 5.00
